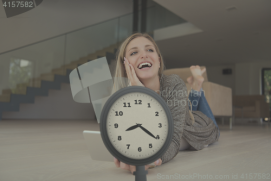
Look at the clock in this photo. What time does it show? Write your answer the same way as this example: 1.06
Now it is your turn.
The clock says 8.21
